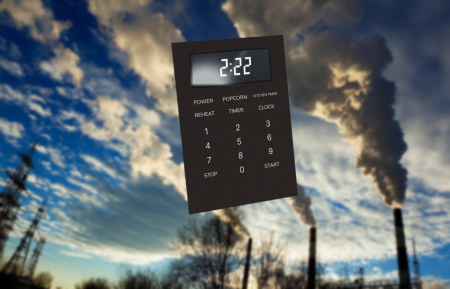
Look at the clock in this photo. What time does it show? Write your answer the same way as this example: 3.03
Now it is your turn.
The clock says 2.22
